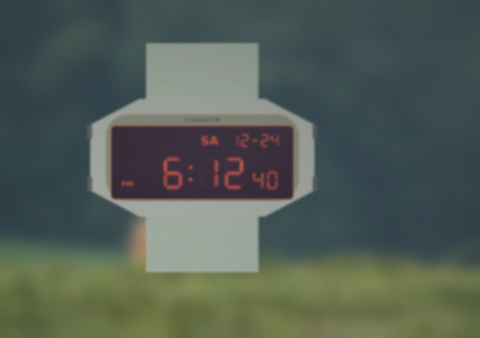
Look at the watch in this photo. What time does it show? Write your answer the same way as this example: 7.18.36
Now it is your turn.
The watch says 6.12.40
